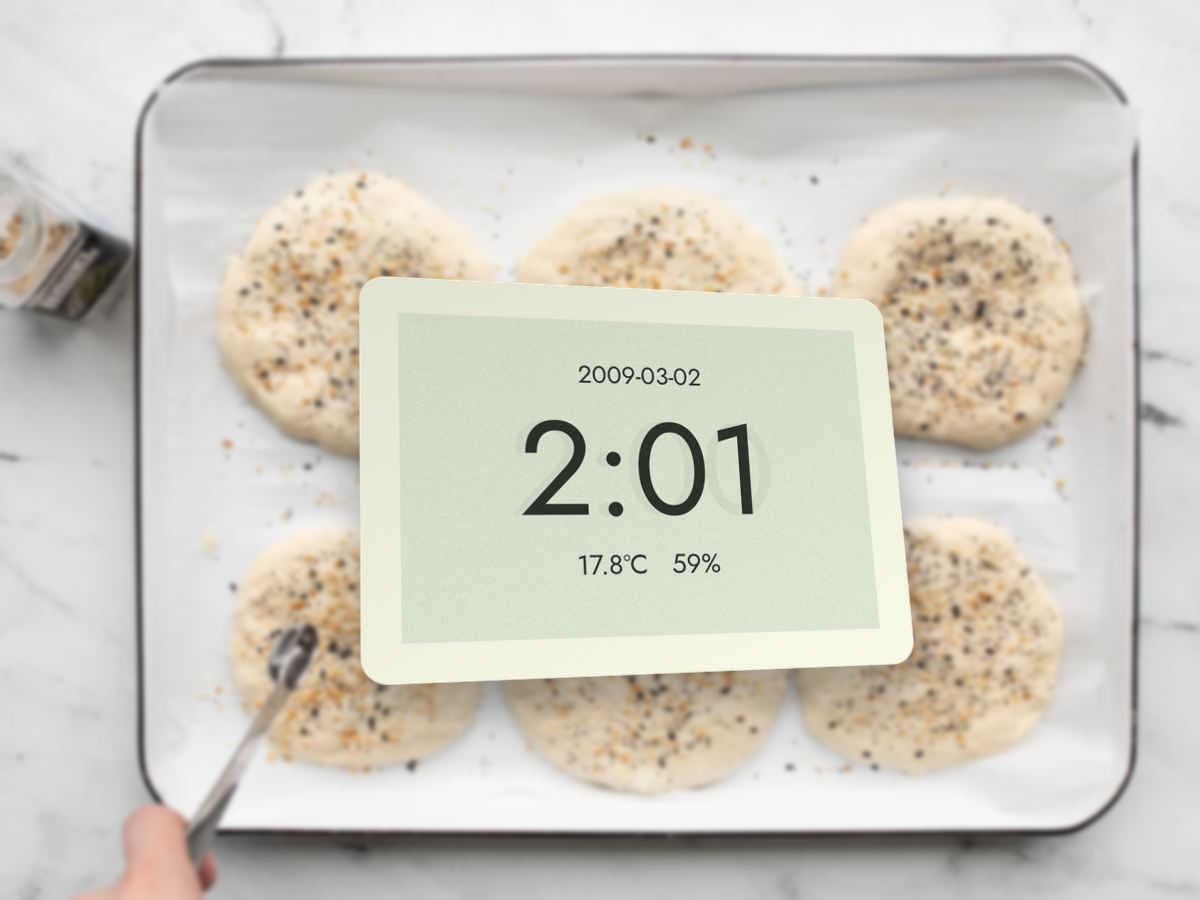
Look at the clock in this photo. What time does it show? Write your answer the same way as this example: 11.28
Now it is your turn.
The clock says 2.01
